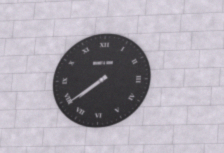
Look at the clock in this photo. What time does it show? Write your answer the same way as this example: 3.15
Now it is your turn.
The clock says 7.39
